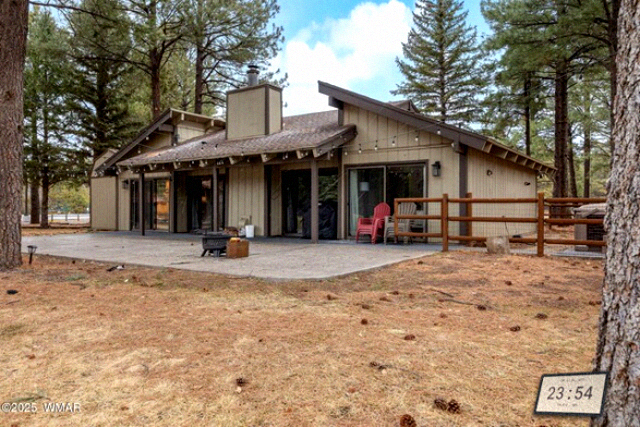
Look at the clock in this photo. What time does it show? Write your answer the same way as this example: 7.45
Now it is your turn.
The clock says 23.54
